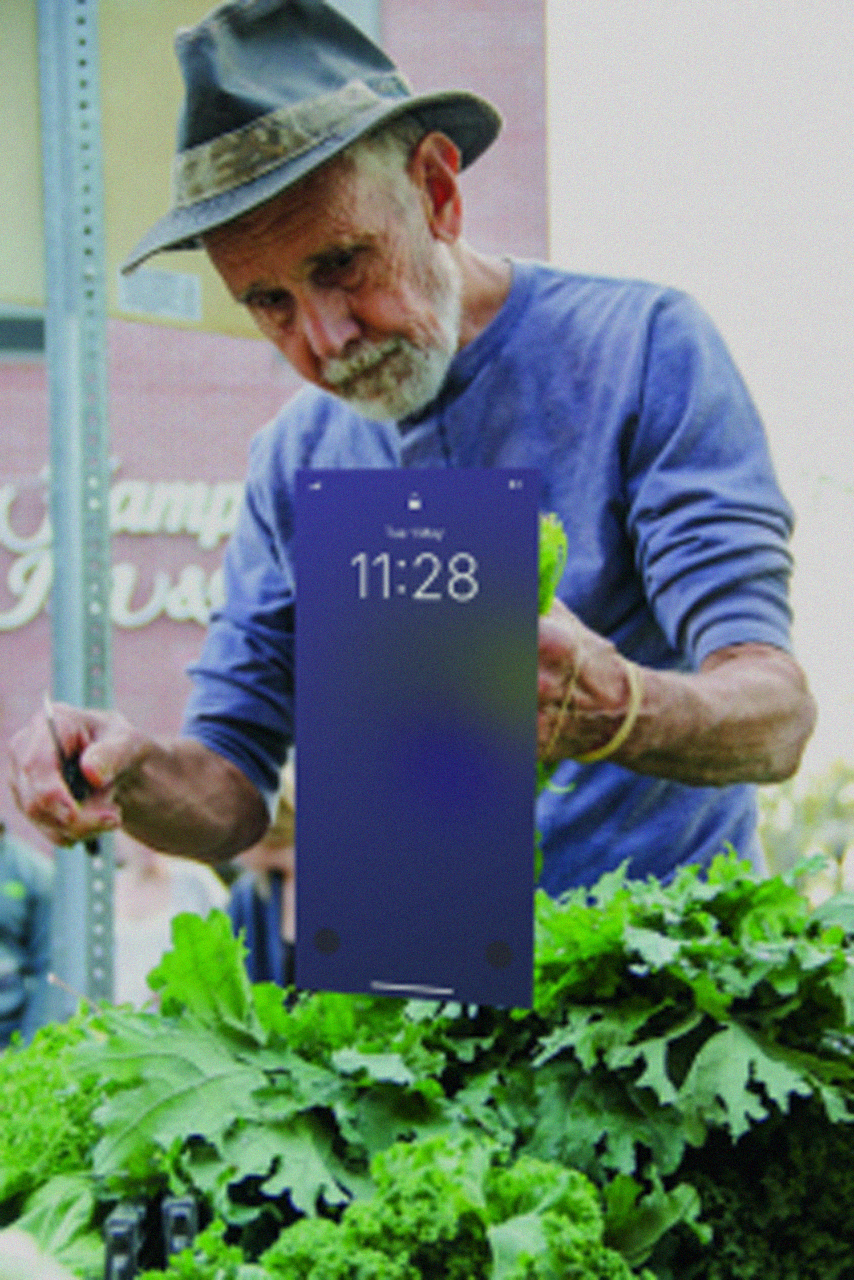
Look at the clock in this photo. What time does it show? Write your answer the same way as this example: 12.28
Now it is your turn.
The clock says 11.28
